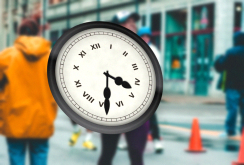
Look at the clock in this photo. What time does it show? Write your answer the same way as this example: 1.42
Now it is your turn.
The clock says 4.34
